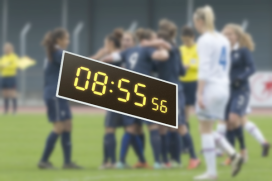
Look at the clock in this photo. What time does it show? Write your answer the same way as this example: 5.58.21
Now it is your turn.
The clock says 8.55.56
